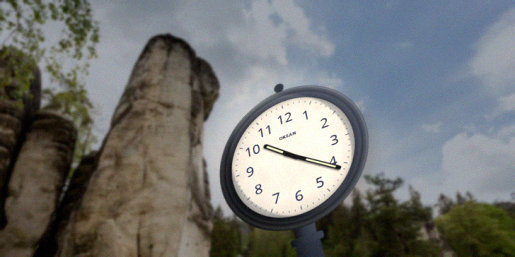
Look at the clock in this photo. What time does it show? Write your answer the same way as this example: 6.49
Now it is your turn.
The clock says 10.21
